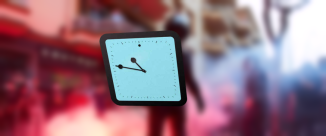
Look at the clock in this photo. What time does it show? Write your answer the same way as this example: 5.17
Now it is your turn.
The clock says 10.47
